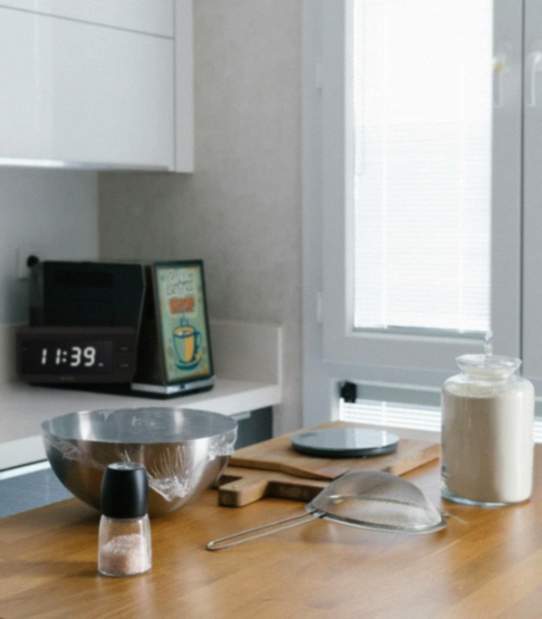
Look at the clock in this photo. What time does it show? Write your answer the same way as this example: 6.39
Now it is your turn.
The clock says 11.39
